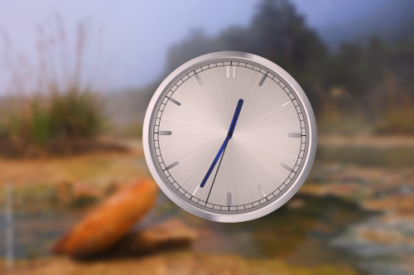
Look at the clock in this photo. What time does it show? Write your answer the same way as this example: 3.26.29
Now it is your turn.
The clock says 12.34.33
